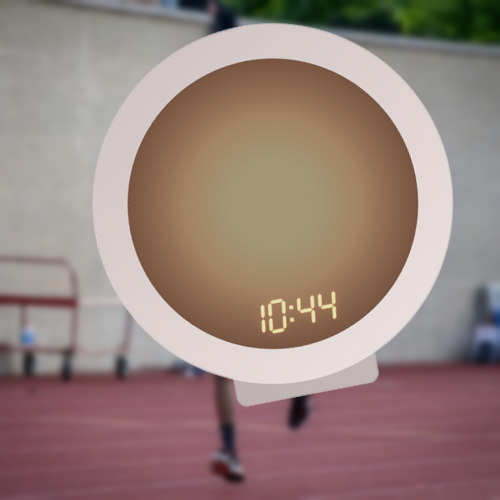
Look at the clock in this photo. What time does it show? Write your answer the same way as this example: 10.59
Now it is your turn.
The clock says 10.44
